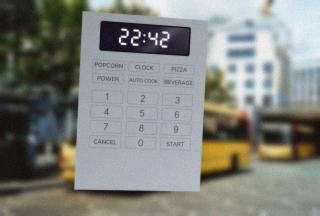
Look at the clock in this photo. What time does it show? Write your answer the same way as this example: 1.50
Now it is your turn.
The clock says 22.42
